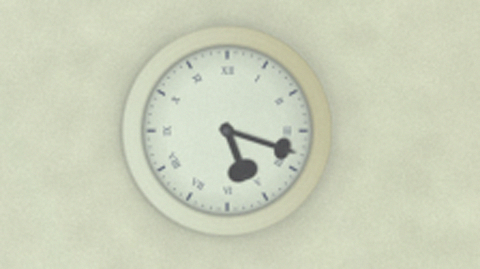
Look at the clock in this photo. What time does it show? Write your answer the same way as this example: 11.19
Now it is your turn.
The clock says 5.18
